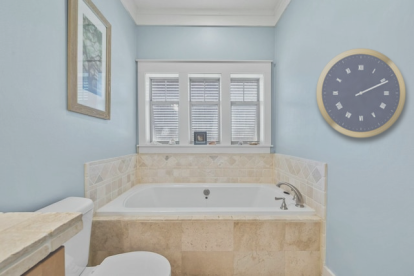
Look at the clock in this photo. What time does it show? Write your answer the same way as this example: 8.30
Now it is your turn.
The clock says 2.11
